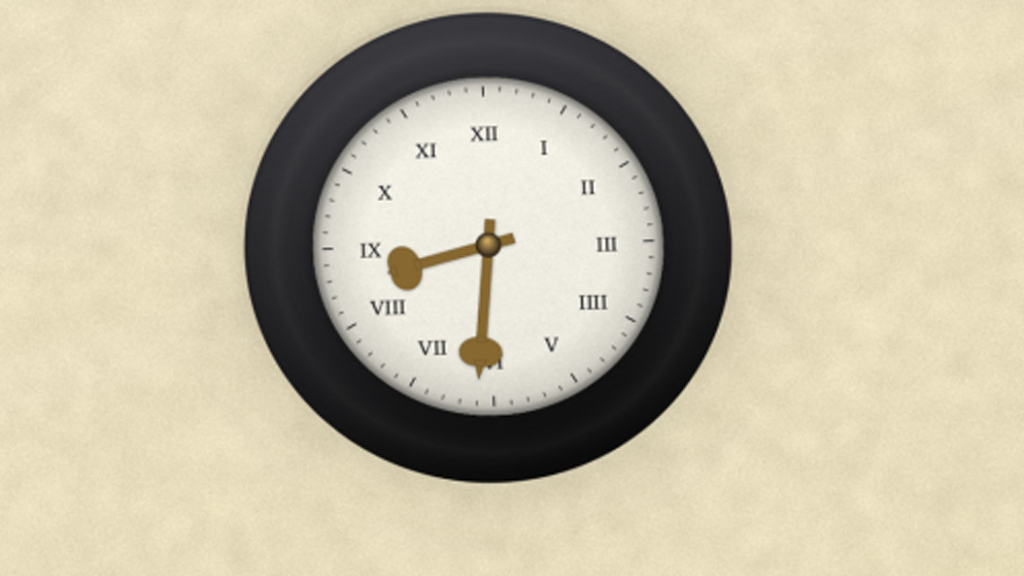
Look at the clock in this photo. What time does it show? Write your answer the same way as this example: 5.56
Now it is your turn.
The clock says 8.31
